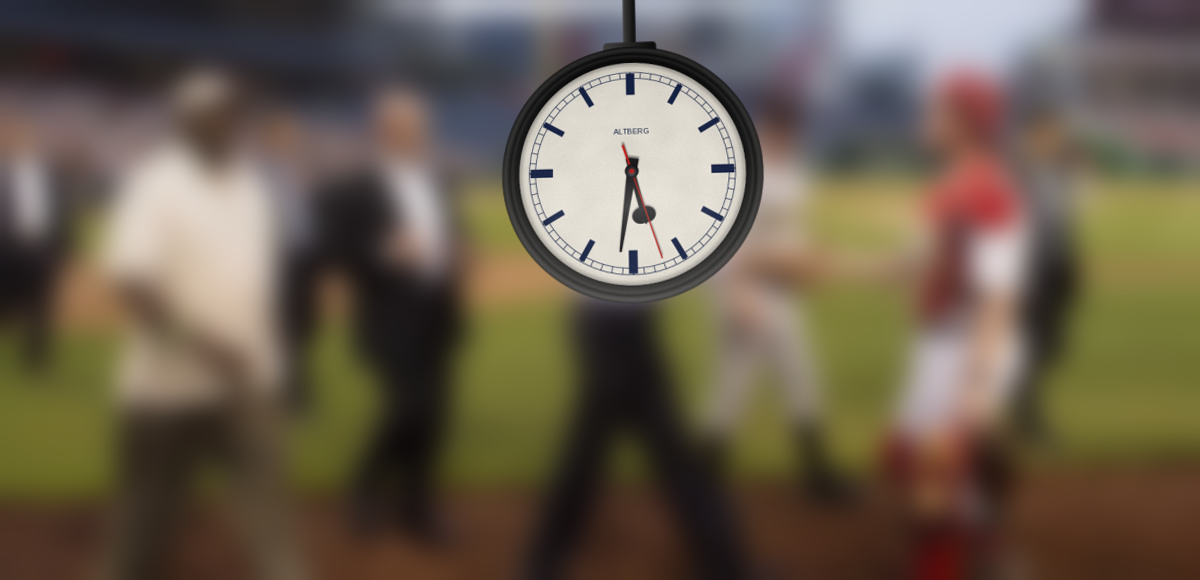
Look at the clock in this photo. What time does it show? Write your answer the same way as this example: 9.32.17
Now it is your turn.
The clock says 5.31.27
